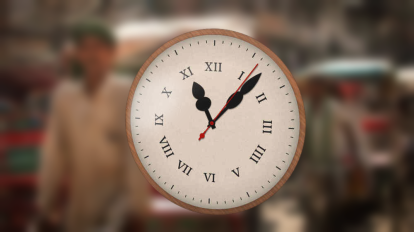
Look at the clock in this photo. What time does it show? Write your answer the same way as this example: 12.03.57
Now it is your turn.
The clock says 11.07.06
